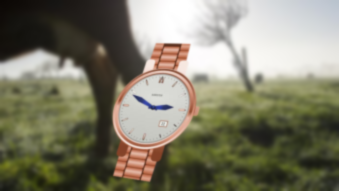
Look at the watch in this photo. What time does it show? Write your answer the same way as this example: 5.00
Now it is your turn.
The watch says 2.49
